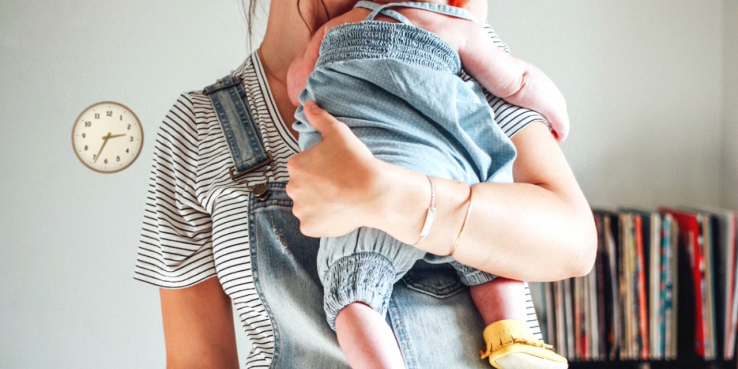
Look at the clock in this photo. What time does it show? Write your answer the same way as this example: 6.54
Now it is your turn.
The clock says 2.34
